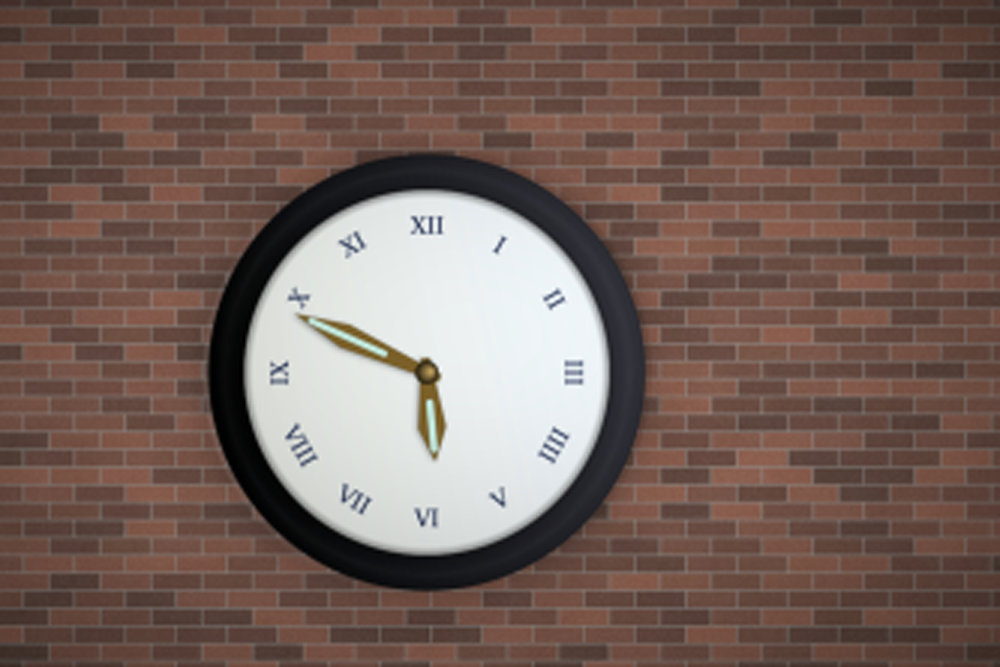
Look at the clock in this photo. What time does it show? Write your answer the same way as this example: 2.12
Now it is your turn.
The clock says 5.49
